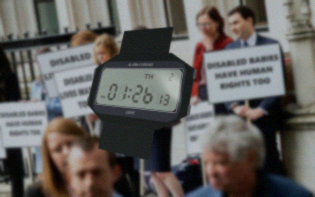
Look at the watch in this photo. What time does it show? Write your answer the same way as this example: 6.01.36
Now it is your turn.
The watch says 1.26.13
